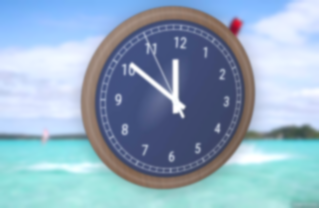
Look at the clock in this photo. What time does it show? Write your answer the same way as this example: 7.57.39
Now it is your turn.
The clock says 11.50.55
